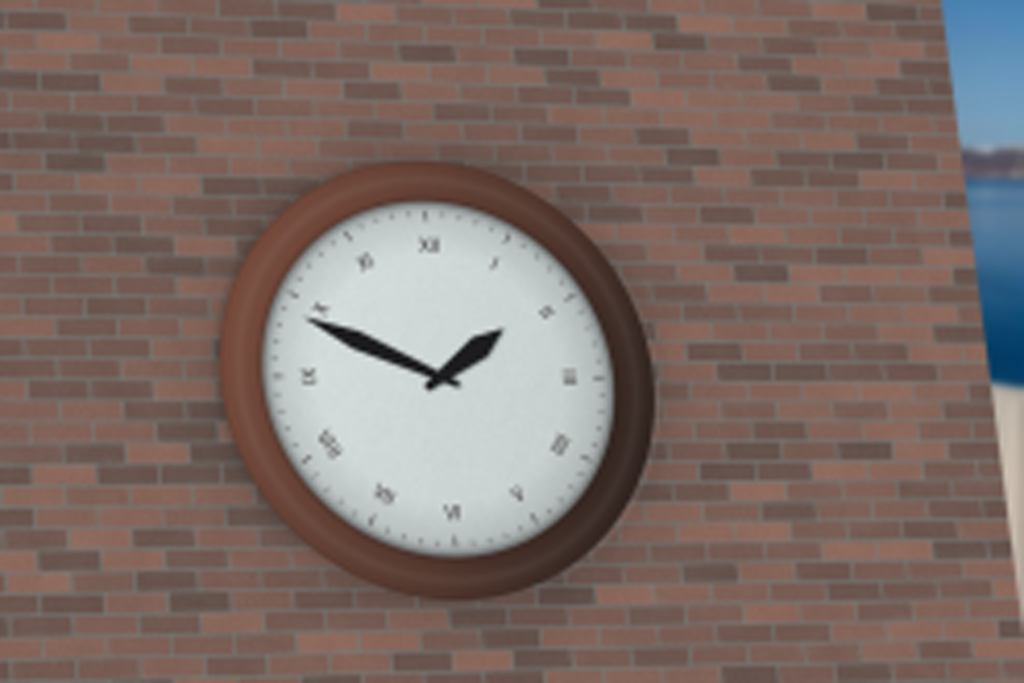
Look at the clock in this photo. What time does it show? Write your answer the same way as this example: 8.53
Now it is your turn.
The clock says 1.49
